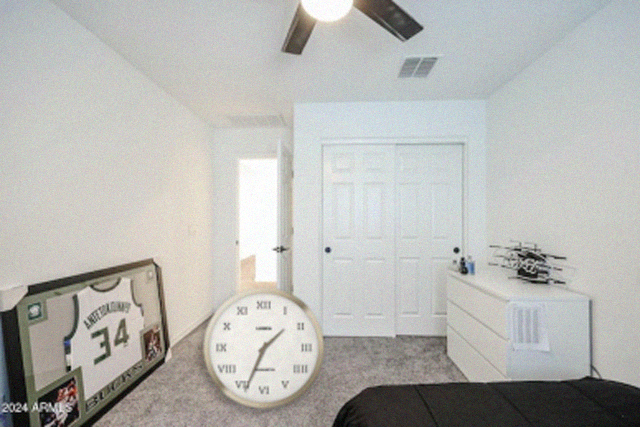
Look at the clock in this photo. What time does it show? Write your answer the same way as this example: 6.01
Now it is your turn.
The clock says 1.34
